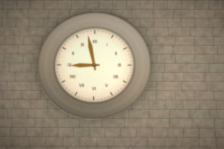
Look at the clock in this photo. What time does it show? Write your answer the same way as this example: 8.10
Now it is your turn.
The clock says 8.58
